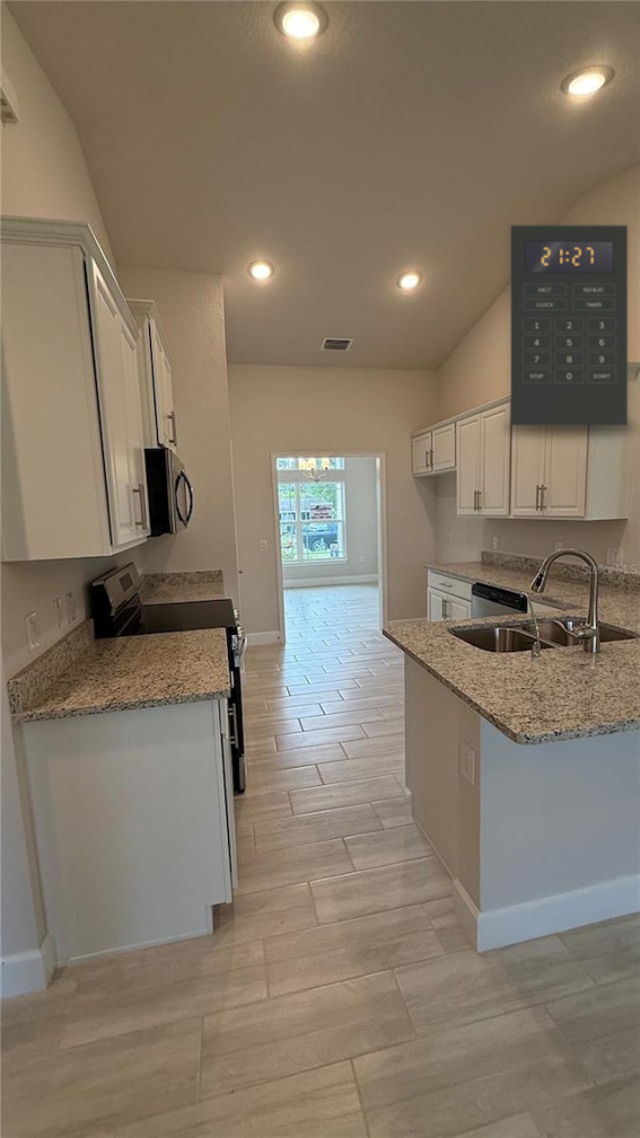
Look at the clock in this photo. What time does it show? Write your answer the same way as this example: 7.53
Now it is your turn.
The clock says 21.27
